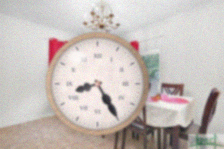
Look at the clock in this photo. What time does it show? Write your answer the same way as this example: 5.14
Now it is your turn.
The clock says 8.25
